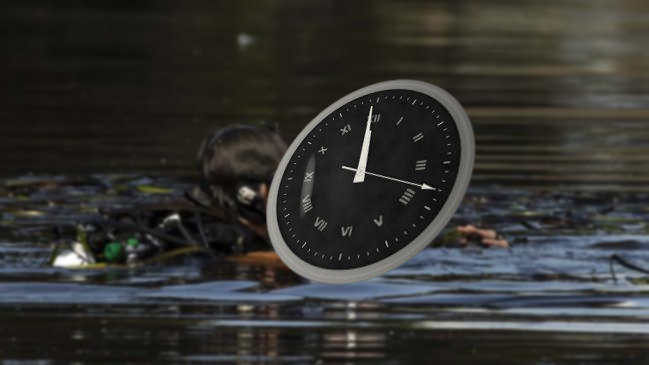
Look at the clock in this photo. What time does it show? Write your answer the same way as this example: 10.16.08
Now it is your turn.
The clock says 11.59.18
